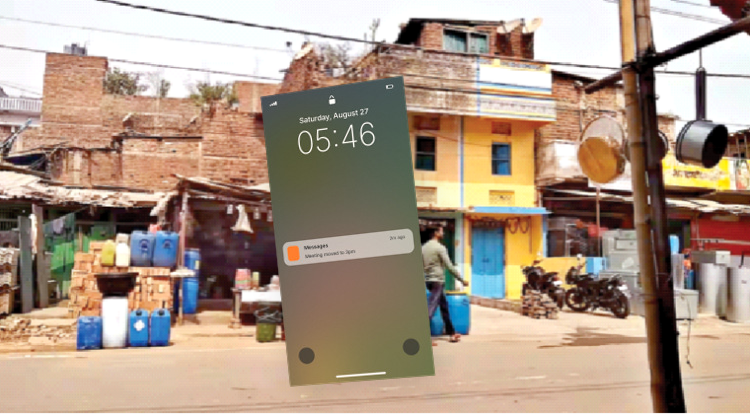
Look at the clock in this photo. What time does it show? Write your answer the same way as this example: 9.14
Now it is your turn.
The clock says 5.46
